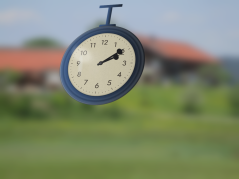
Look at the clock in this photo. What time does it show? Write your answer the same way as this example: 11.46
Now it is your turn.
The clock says 2.09
